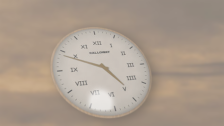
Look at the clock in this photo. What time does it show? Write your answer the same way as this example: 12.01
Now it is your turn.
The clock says 4.49
